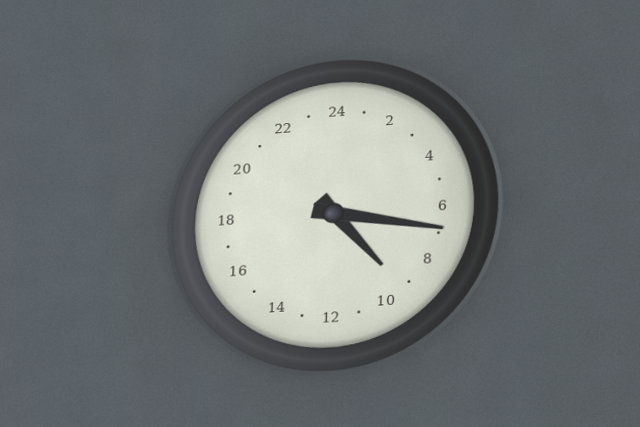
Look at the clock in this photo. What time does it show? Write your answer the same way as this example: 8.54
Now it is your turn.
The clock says 9.17
